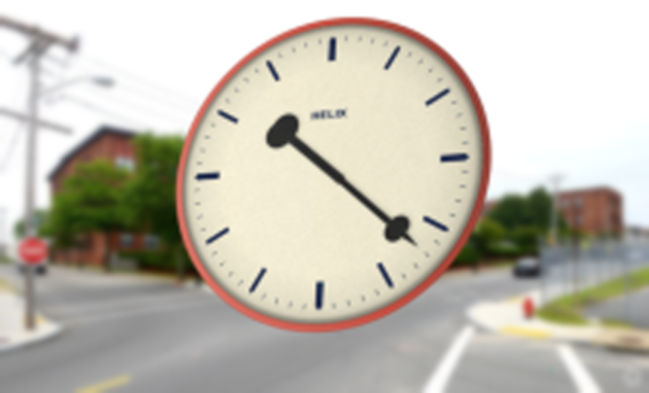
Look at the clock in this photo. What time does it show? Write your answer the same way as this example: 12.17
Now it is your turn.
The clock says 10.22
